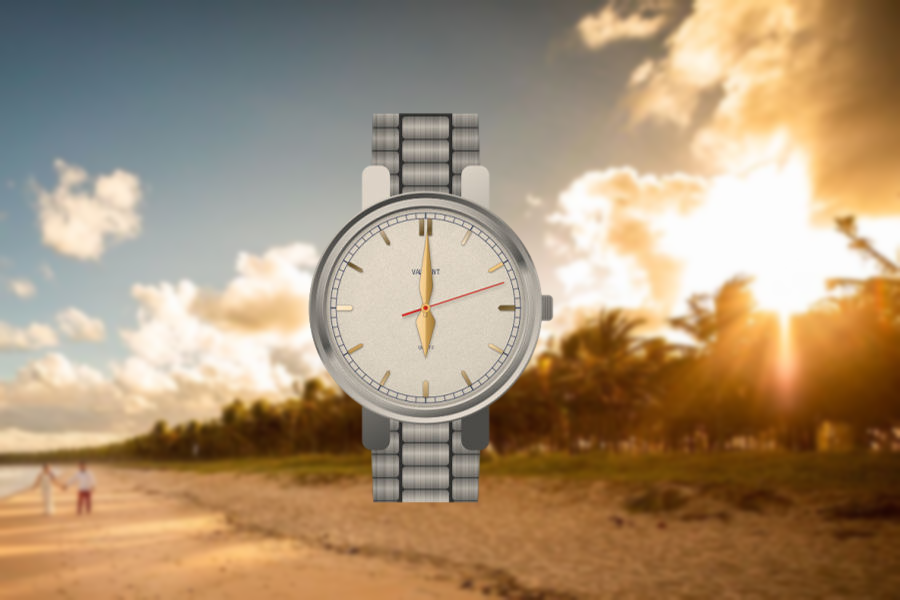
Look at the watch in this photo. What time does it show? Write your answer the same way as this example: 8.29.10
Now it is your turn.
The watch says 6.00.12
